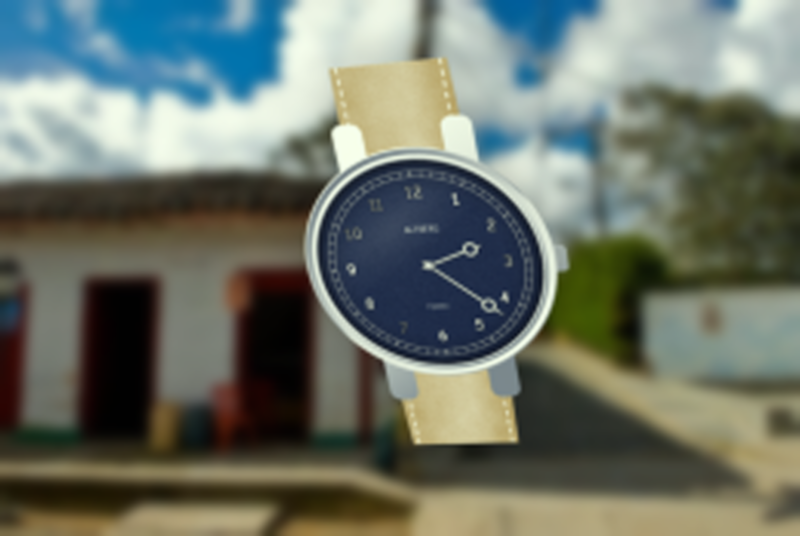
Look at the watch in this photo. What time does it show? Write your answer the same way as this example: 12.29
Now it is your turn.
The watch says 2.22
